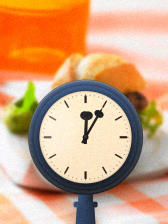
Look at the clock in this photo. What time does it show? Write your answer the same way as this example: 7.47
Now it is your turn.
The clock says 12.05
